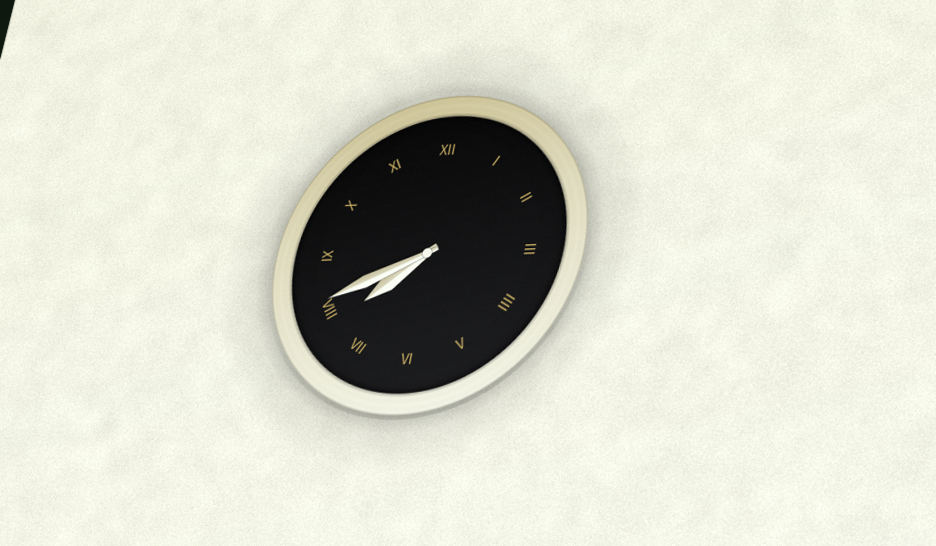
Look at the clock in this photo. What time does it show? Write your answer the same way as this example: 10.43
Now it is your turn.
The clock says 7.41
